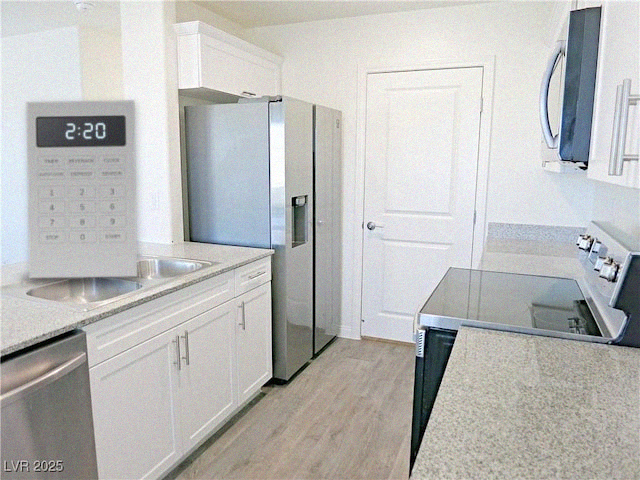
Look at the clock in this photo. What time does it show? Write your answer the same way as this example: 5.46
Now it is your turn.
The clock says 2.20
